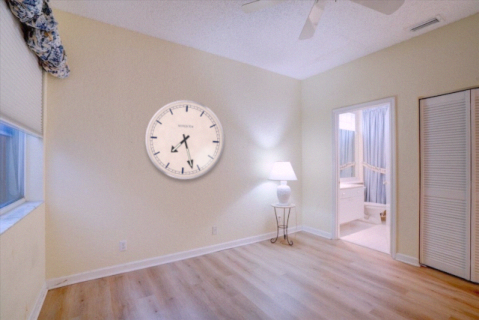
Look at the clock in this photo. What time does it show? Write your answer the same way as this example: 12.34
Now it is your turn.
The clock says 7.27
